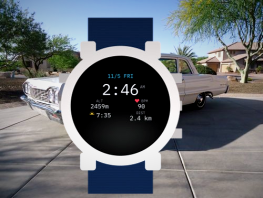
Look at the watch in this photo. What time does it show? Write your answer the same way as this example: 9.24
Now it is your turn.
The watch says 2.46
